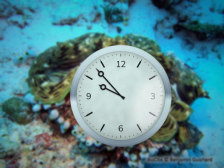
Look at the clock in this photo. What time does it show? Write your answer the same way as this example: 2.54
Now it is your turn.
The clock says 9.53
